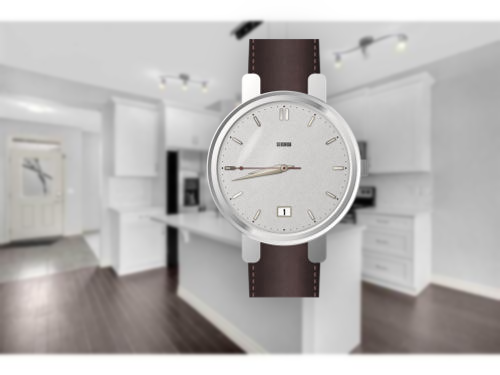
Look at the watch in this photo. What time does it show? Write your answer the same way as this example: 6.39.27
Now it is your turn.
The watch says 8.42.45
